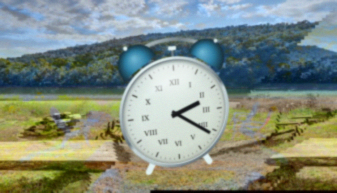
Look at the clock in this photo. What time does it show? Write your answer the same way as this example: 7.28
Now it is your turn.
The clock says 2.21
